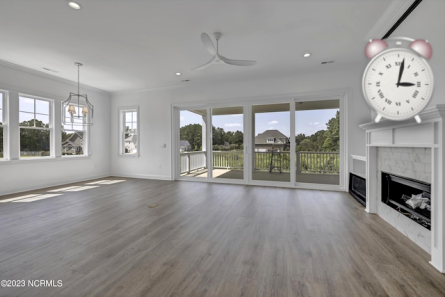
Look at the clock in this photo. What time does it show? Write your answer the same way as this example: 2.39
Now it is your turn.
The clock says 3.02
